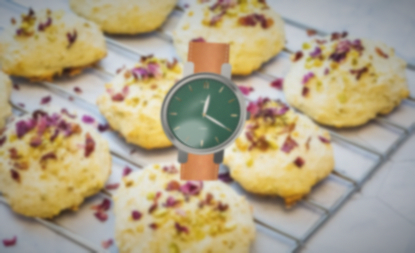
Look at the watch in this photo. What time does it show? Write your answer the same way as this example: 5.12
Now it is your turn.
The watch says 12.20
